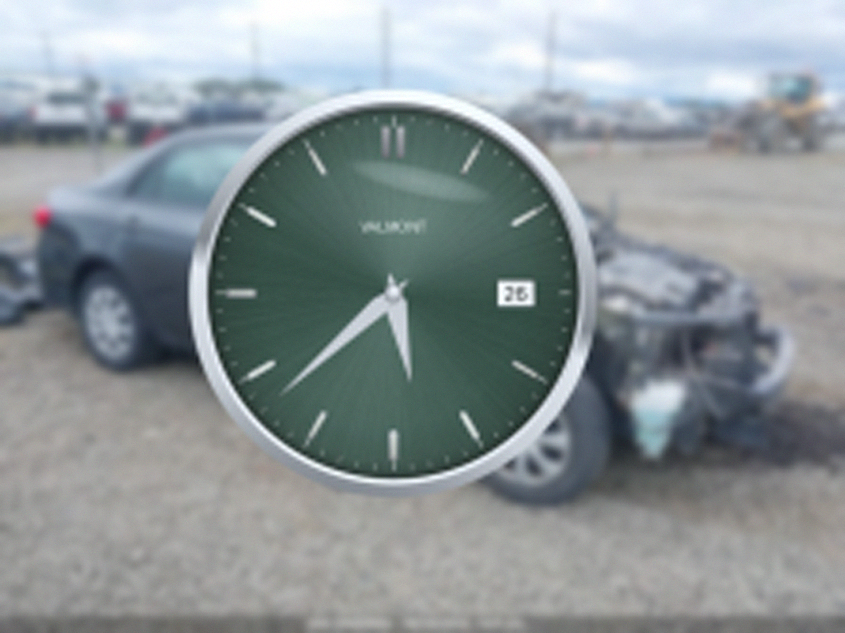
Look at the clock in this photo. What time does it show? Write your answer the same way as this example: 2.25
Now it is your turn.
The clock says 5.38
